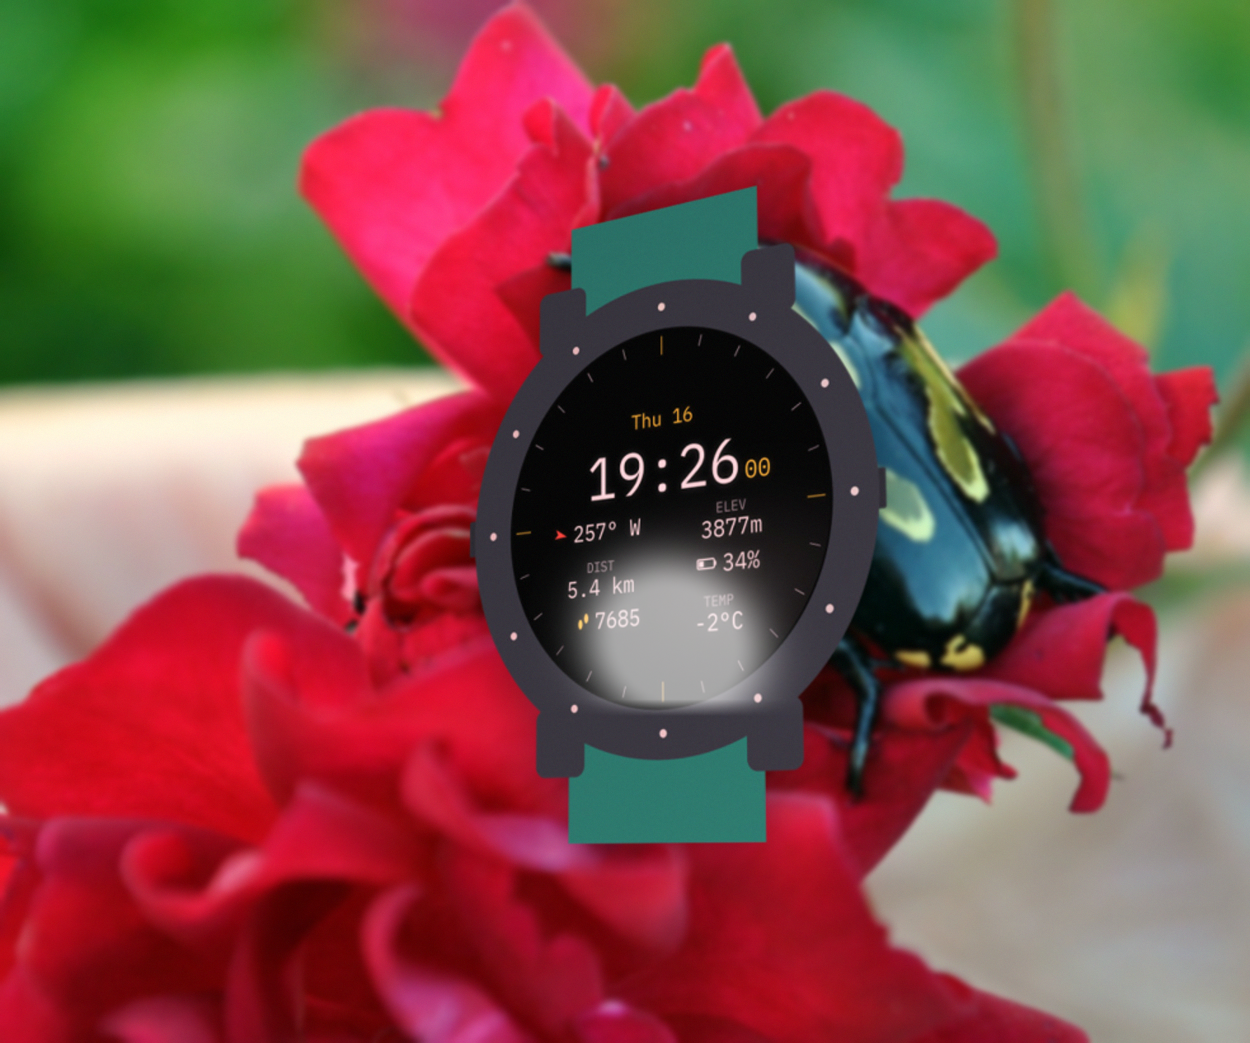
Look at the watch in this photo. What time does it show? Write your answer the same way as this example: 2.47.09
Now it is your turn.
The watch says 19.26.00
